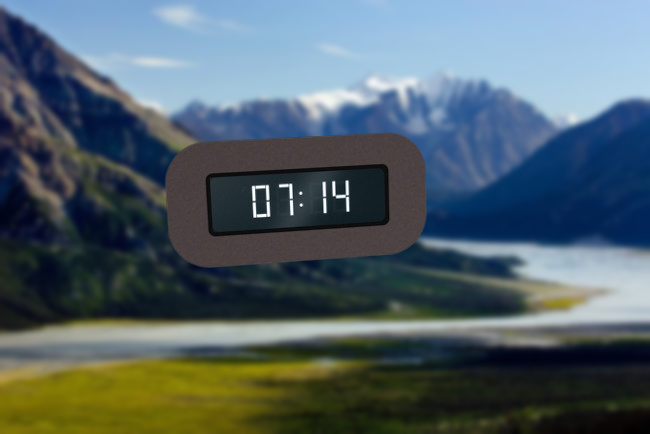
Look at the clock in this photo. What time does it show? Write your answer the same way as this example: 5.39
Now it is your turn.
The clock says 7.14
